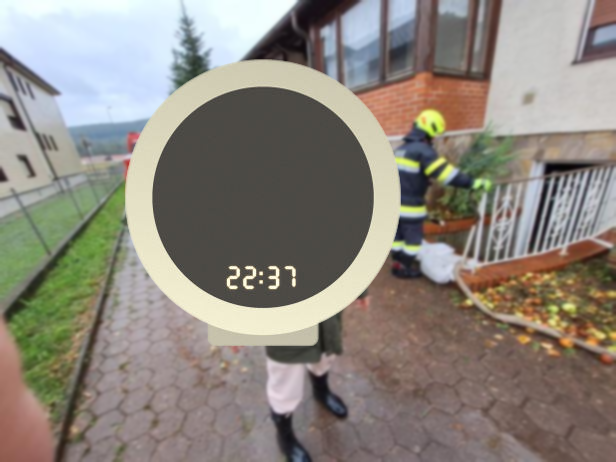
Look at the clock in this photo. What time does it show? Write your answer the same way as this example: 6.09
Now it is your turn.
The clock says 22.37
